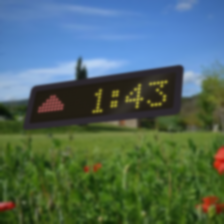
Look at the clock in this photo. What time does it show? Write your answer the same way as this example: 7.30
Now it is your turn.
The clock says 1.43
